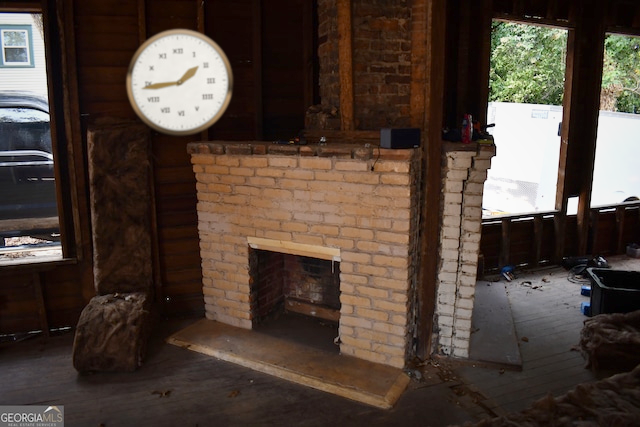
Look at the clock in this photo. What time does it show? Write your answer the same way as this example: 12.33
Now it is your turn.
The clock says 1.44
